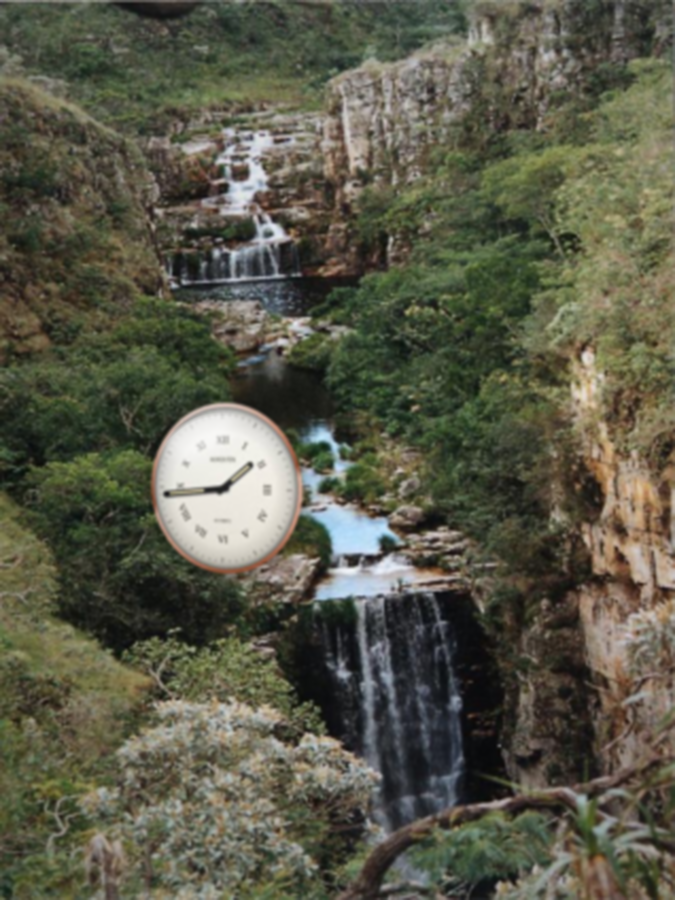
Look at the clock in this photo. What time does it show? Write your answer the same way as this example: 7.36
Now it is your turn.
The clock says 1.44
